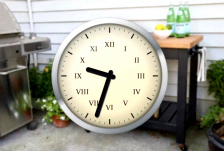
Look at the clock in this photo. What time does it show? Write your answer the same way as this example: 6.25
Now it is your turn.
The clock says 9.33
